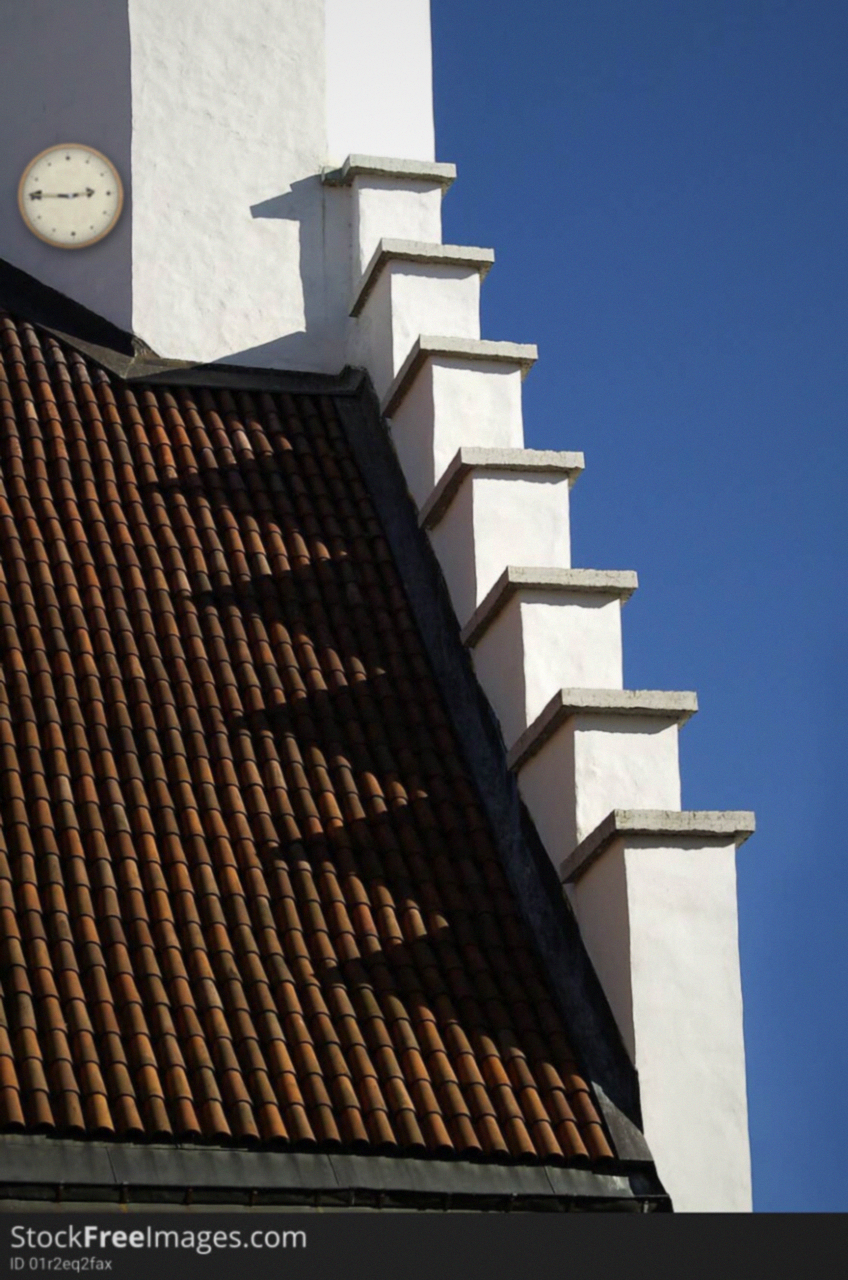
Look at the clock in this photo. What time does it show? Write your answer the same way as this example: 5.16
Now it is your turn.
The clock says 2.46
